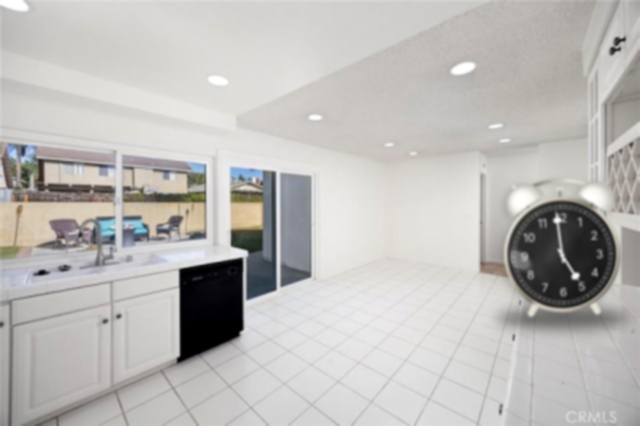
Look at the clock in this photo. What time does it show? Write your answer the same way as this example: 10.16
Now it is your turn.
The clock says 4.59
